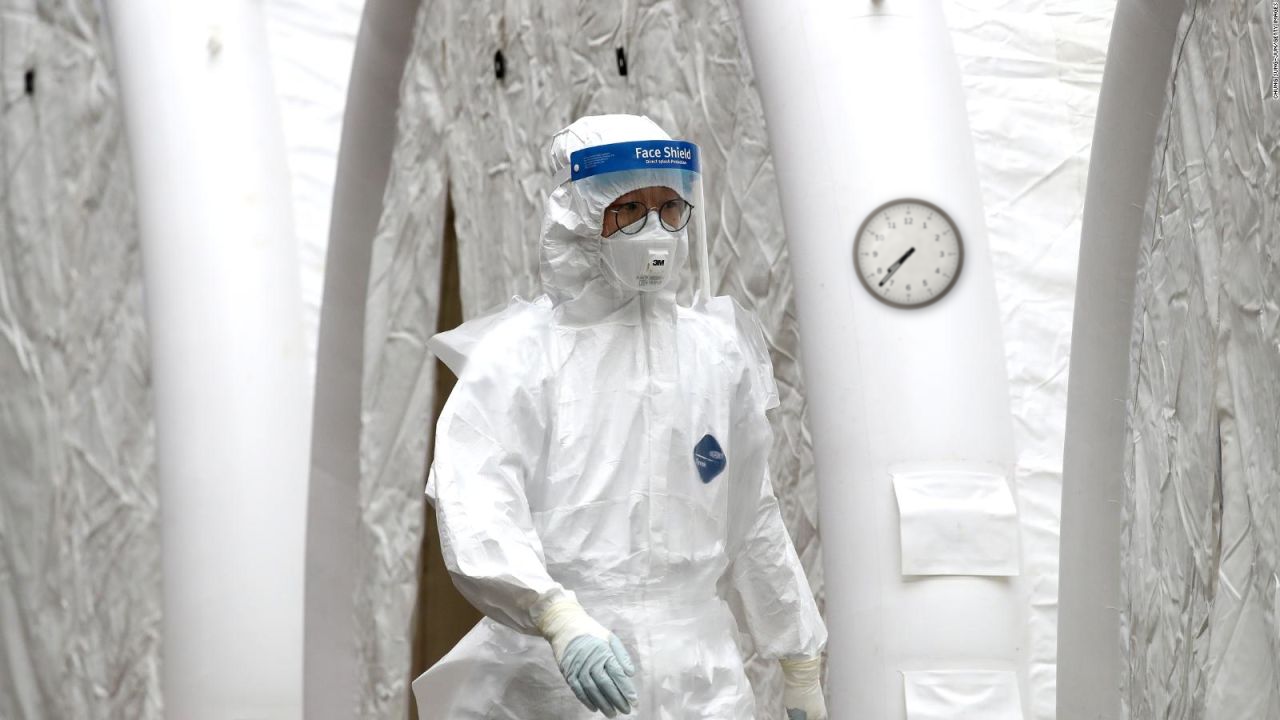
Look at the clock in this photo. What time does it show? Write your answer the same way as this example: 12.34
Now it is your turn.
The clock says 7.37
